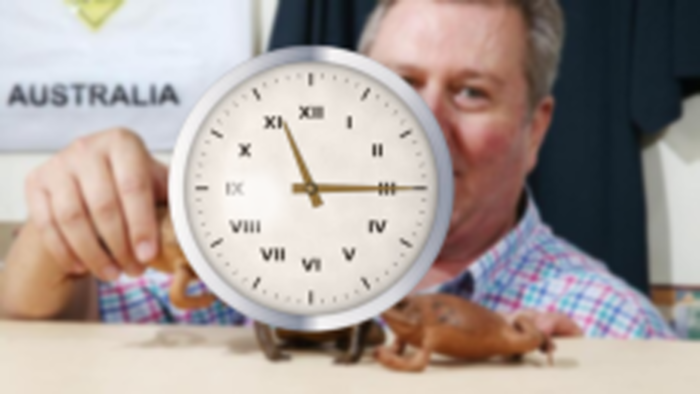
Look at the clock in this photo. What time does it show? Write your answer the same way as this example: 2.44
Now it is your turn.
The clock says 11.15
